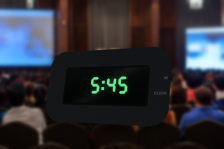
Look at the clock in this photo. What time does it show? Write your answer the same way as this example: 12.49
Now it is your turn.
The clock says 5.45
